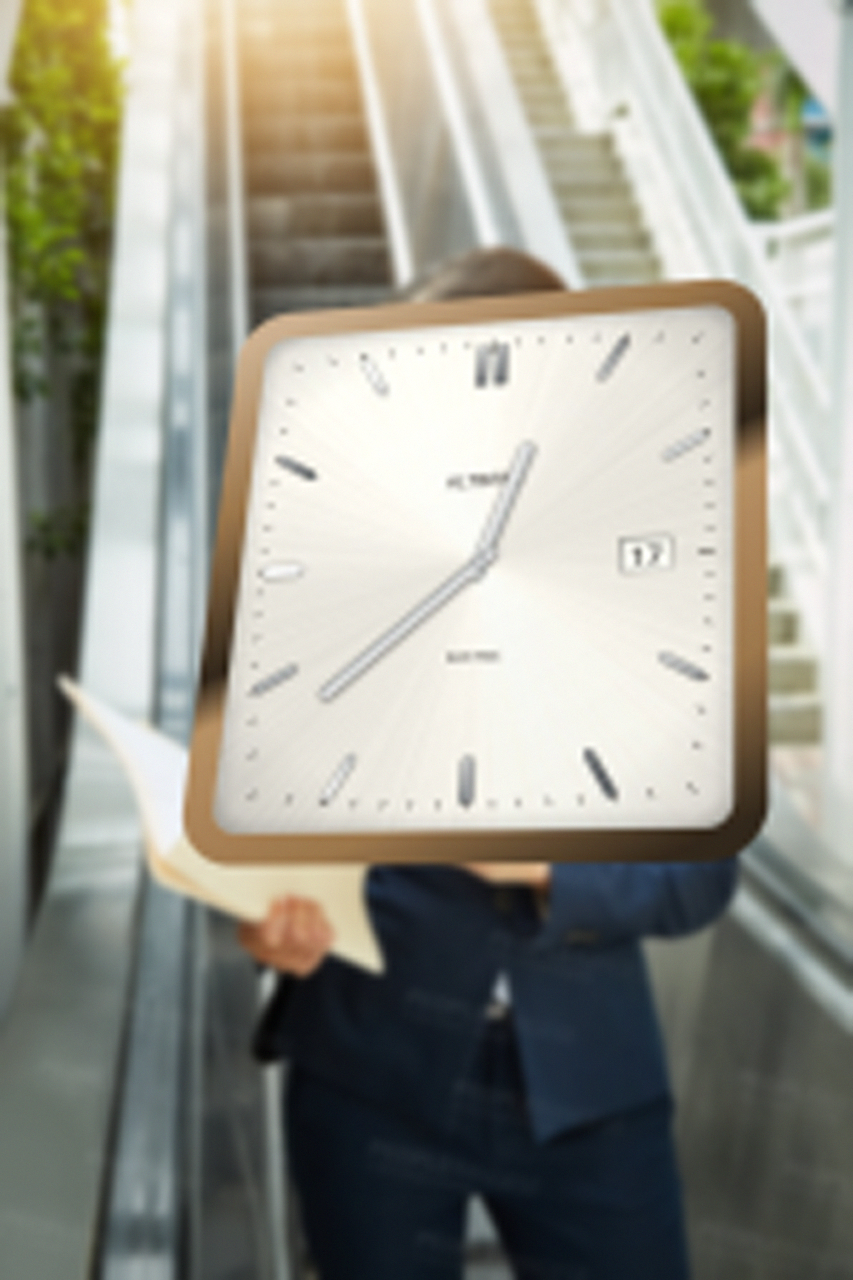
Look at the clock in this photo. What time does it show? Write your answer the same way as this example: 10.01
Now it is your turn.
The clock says 12.38
